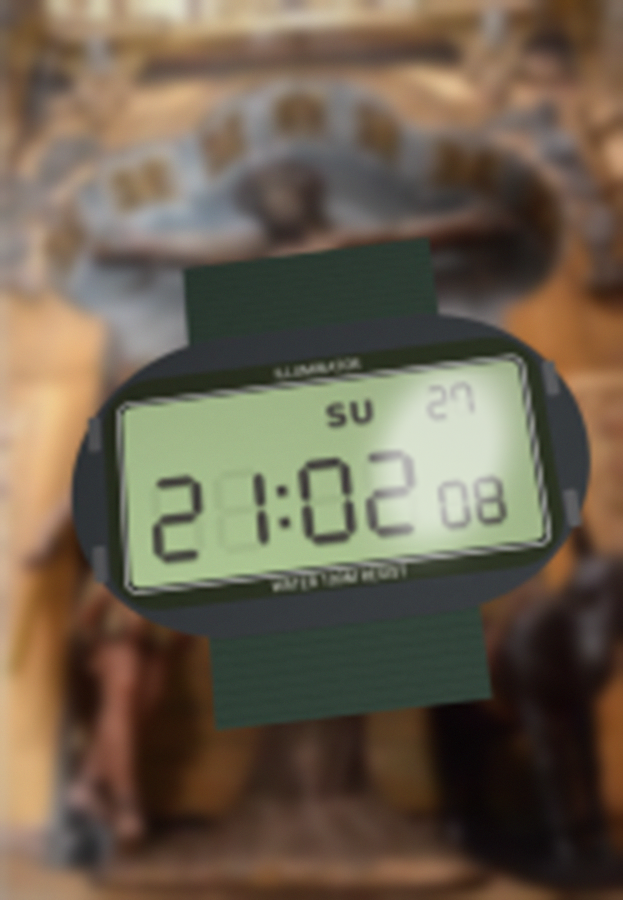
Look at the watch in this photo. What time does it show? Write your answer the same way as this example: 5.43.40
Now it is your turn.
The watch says 21.02.08
